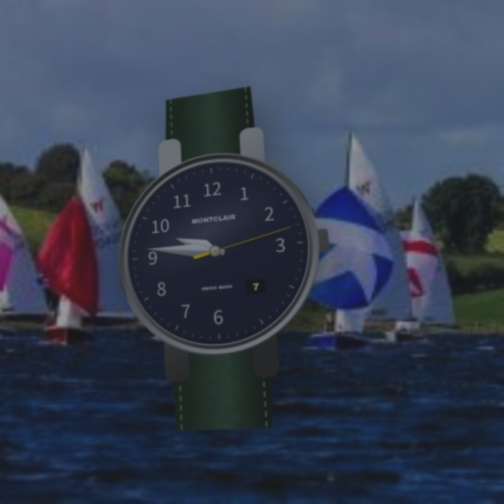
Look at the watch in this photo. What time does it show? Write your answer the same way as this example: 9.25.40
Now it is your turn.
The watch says 9.46.13
